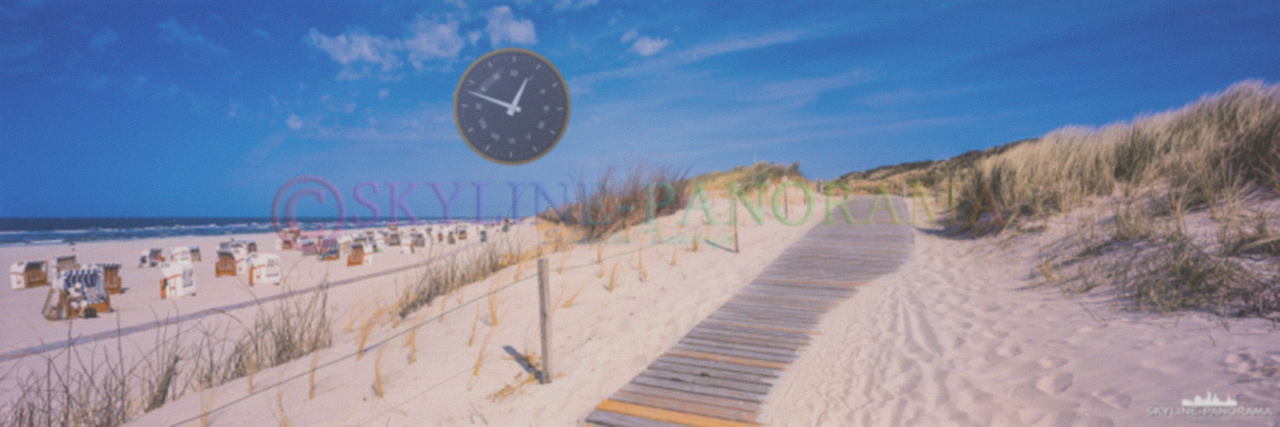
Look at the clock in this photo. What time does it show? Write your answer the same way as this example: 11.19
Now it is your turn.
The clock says 12.48
